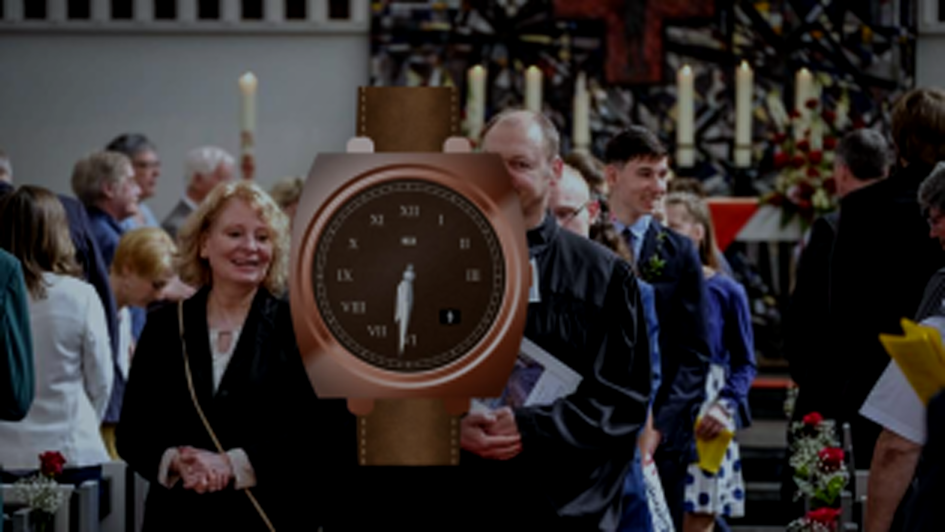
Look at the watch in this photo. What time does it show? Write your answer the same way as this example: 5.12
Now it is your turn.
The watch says 6.31
